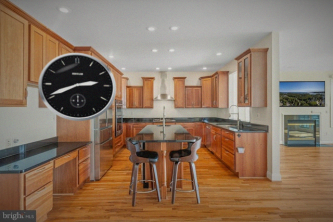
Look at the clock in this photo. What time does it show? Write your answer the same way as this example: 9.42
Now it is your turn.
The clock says 2.41
